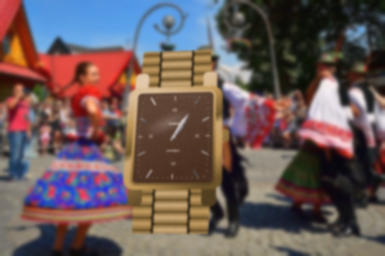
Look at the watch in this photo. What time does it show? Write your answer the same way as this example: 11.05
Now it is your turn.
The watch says 1.05
